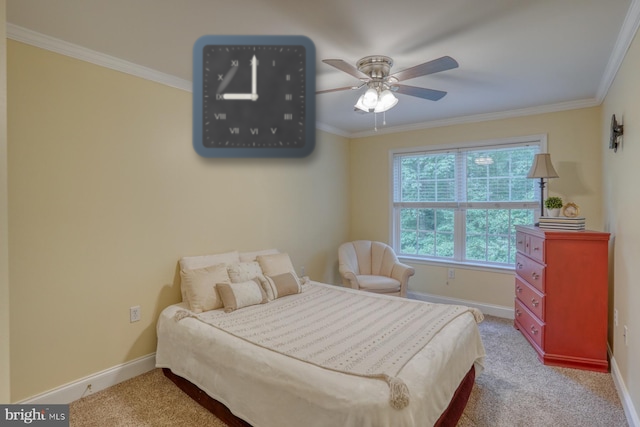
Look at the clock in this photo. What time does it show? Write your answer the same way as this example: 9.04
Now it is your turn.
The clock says 9.00
